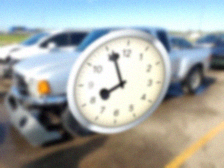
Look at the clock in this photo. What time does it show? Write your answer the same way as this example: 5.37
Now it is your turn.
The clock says 7.56
